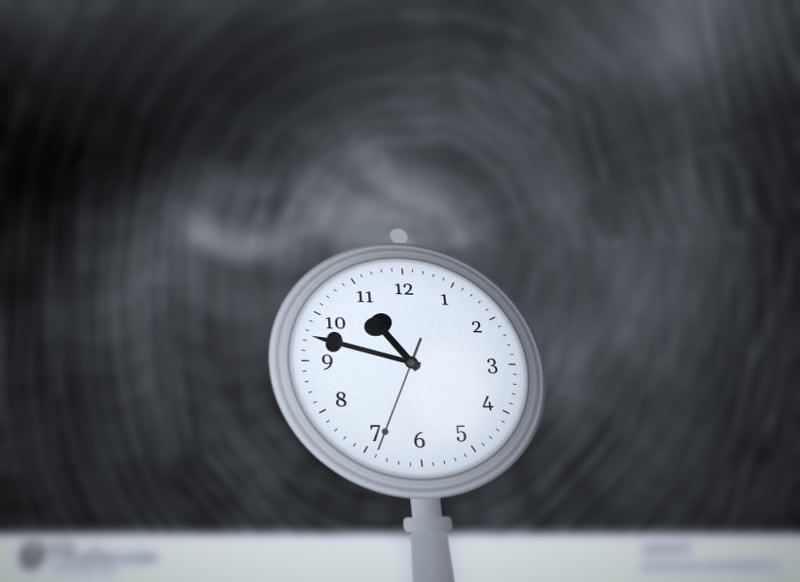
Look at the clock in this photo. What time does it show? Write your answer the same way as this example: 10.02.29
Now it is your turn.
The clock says 10.47.34
